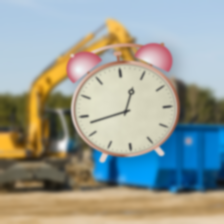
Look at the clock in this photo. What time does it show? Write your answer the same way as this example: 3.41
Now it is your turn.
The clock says 12.43
